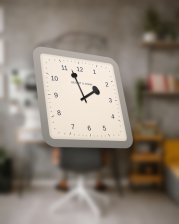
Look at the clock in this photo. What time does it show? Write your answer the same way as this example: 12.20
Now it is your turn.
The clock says 1.57
